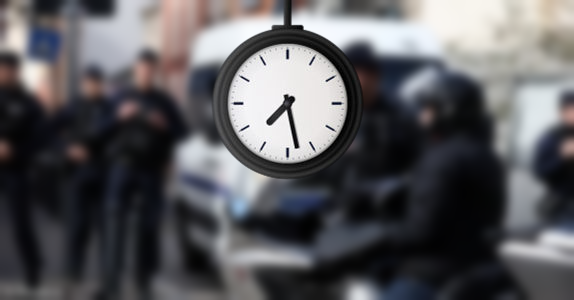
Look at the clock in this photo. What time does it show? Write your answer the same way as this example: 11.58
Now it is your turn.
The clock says 7.28
